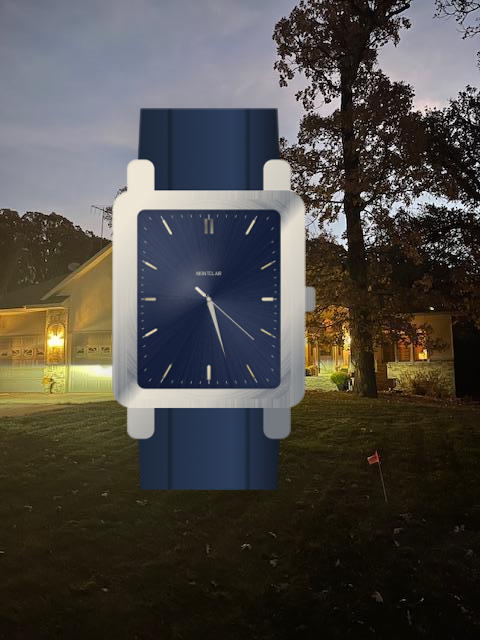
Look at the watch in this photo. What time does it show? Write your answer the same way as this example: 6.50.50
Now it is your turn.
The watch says 5.27.22
